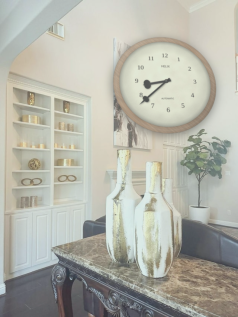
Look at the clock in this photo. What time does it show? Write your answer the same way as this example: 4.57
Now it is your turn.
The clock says 8.38
